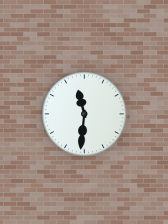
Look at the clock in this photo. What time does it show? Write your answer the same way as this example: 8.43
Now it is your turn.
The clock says 11.31
